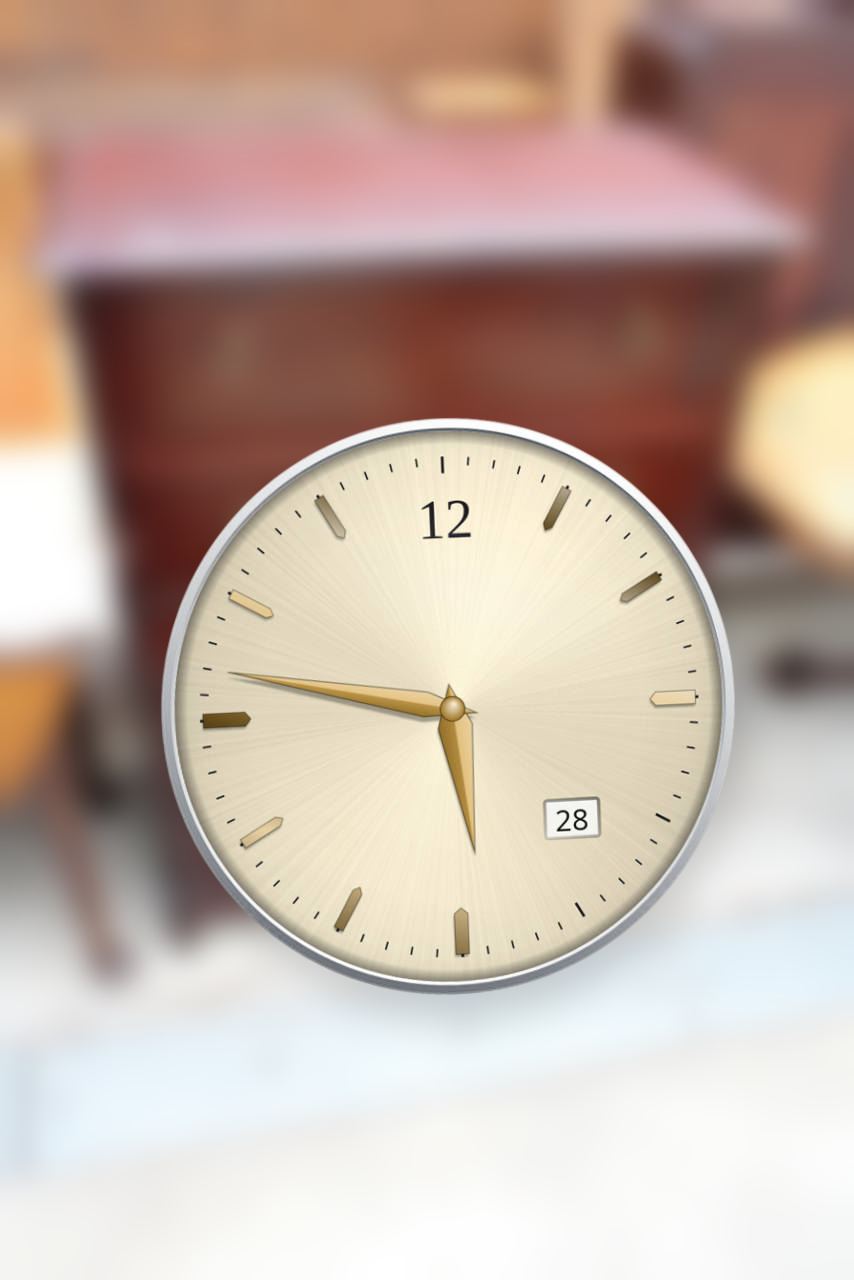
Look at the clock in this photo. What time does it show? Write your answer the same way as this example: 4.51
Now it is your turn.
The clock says 5.47
